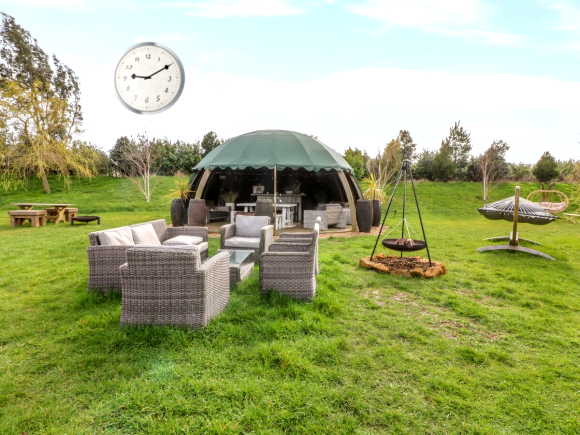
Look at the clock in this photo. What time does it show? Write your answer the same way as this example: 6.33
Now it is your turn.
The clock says 9.10
